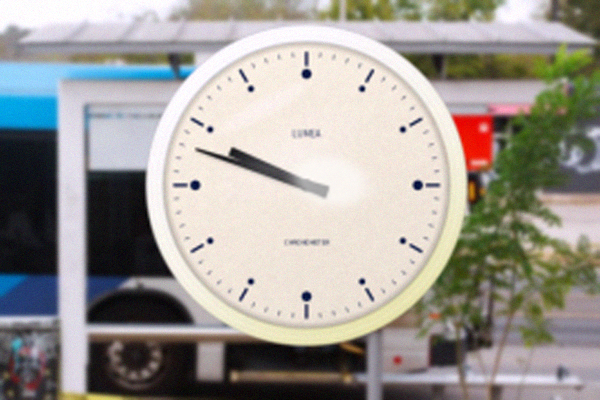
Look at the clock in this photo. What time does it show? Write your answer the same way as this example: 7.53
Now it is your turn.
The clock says 9.48
